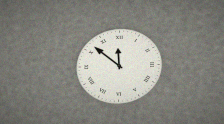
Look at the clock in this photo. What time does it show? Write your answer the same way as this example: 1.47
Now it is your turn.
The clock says 11.52
